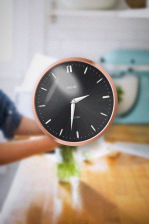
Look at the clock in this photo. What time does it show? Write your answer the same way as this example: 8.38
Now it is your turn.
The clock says 2.32
